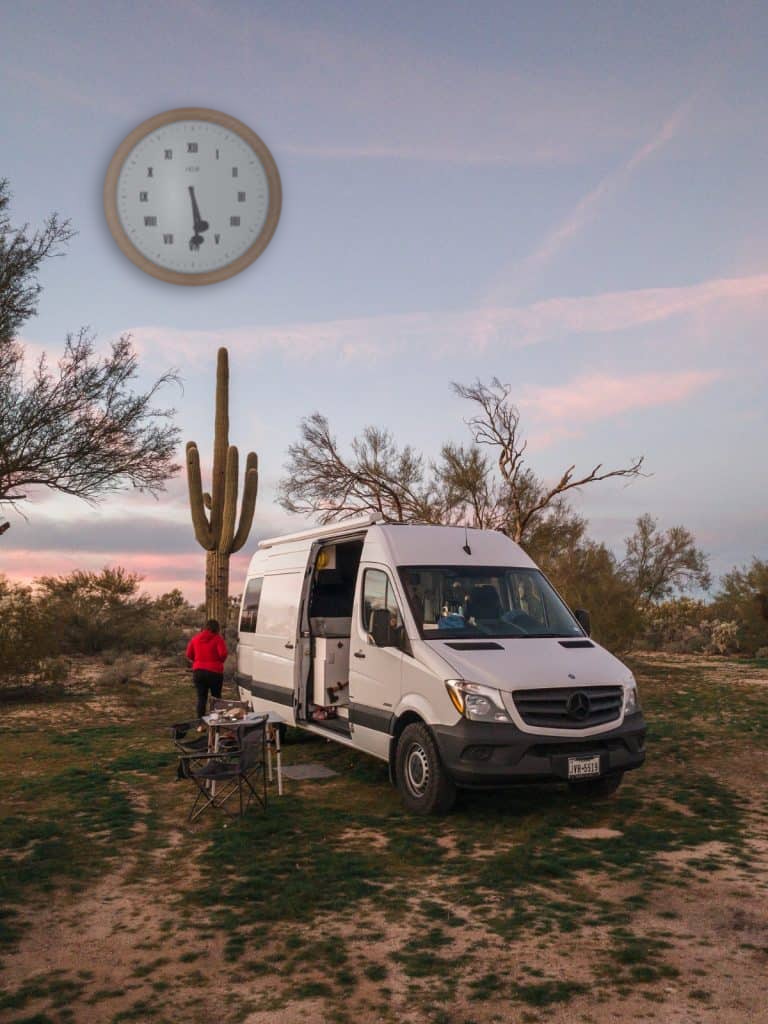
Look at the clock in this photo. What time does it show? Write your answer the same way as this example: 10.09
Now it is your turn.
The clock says 5.29
